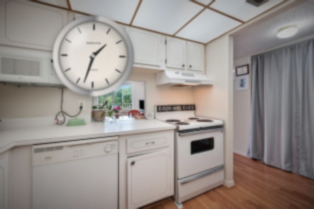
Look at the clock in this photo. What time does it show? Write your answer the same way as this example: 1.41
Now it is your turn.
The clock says 1.33
